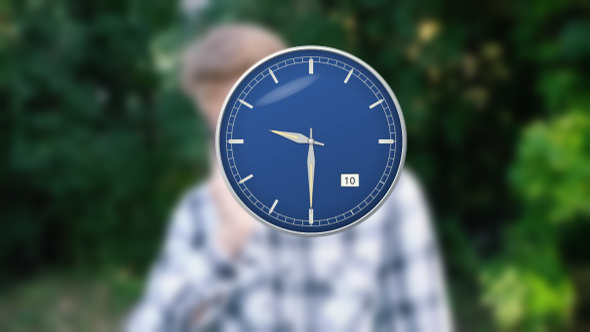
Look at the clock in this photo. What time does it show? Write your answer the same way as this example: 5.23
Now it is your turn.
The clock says 9.30
